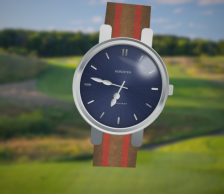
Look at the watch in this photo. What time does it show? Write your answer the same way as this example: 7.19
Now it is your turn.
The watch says 6.47
